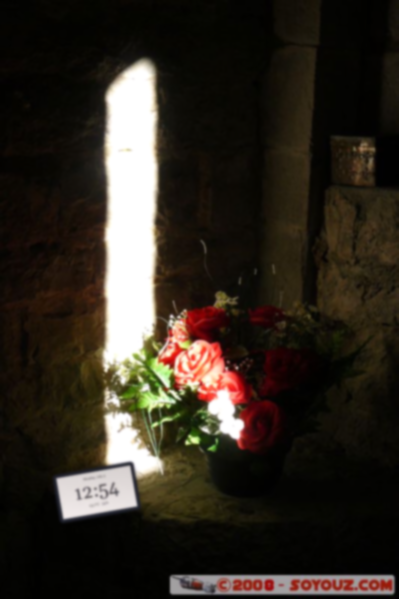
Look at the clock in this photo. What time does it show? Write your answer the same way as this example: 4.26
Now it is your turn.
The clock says 12.54
